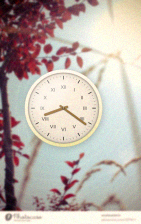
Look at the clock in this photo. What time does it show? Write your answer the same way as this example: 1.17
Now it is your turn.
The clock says 8.21
